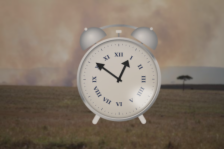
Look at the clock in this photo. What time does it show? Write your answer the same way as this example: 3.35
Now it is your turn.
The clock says 12.51
